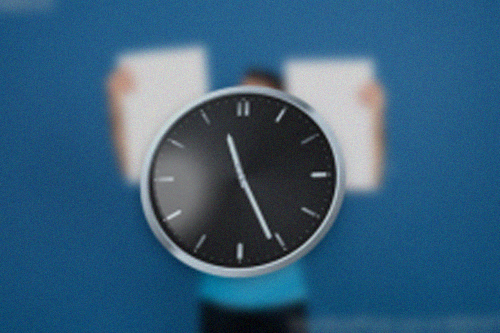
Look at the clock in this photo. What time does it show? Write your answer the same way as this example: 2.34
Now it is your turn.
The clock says 11.26
